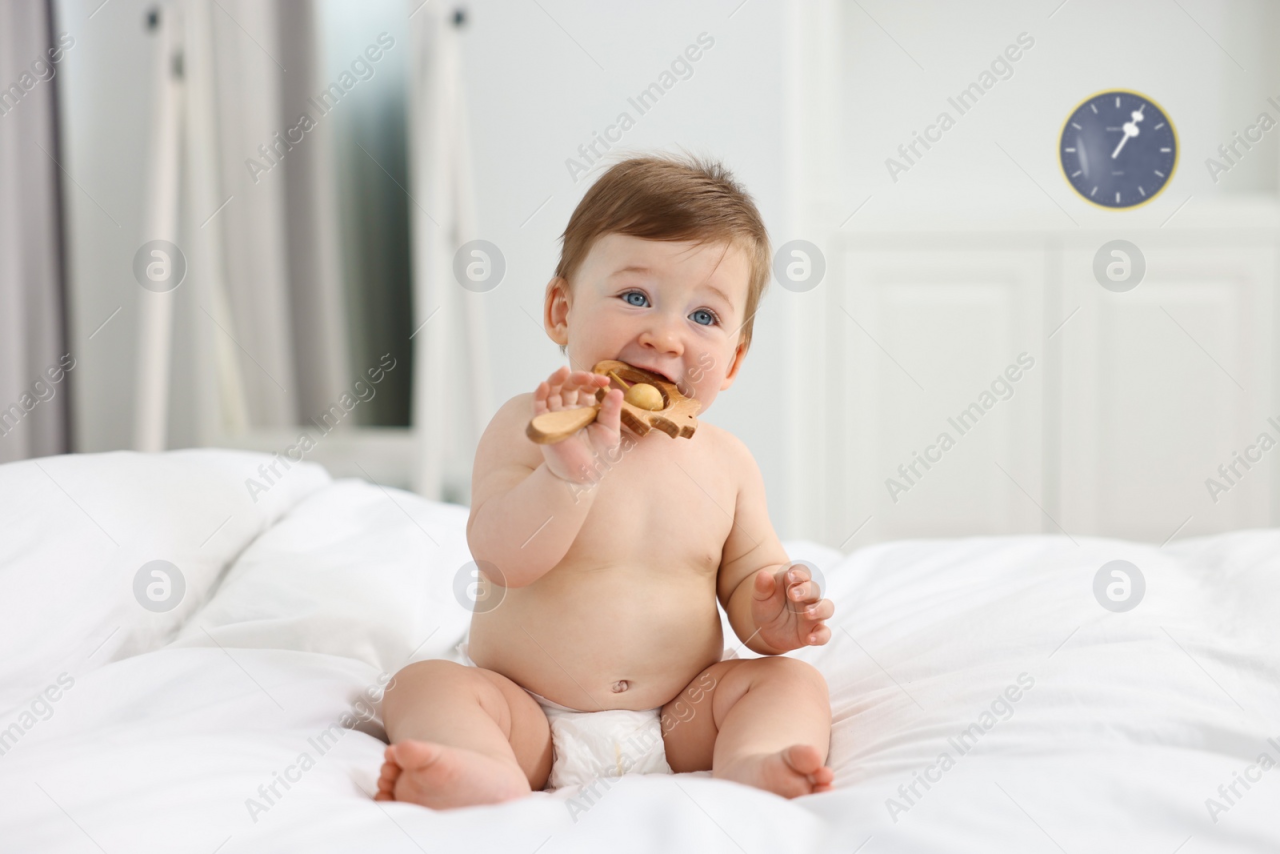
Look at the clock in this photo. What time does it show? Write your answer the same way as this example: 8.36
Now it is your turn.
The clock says 1.05
